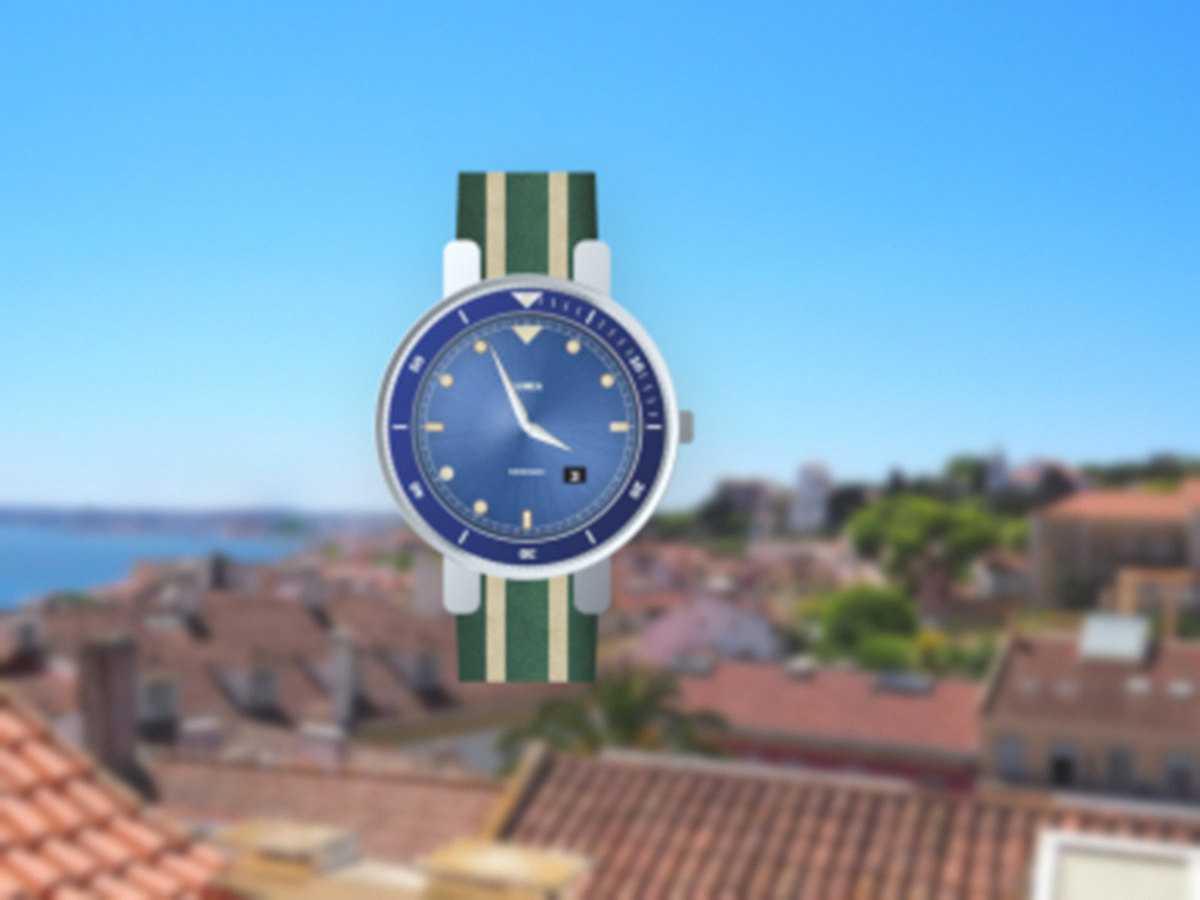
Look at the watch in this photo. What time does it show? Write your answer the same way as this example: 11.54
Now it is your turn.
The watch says 3.56
